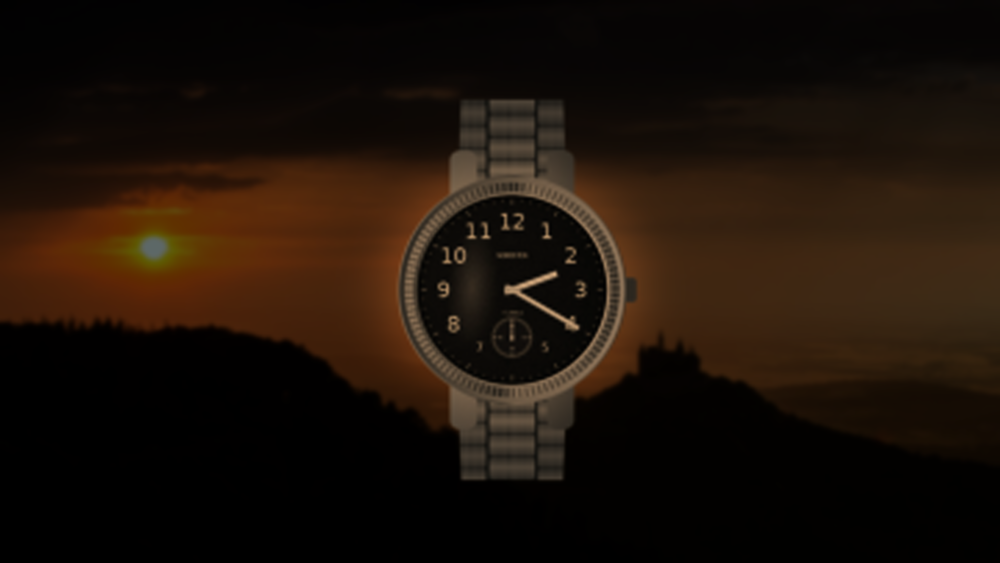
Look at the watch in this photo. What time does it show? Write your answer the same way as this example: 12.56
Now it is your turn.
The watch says 2.20
